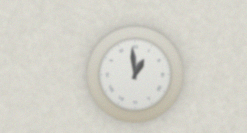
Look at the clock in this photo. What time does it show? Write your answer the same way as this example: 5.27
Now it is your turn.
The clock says 12.59
